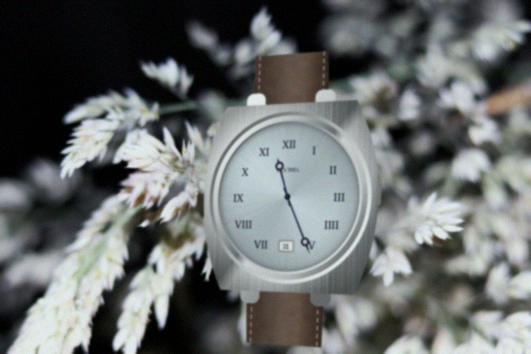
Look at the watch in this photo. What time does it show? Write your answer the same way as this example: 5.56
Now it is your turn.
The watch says 11.26
